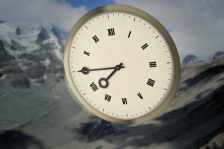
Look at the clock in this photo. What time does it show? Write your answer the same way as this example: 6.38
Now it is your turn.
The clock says 7.45
